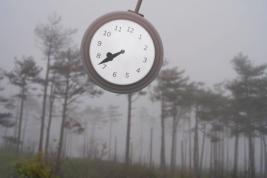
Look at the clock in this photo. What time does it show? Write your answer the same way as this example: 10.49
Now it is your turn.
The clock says 7.37
